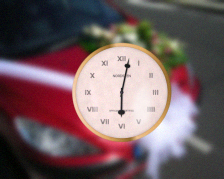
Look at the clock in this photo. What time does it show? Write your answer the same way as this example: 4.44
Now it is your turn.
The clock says 6.02
